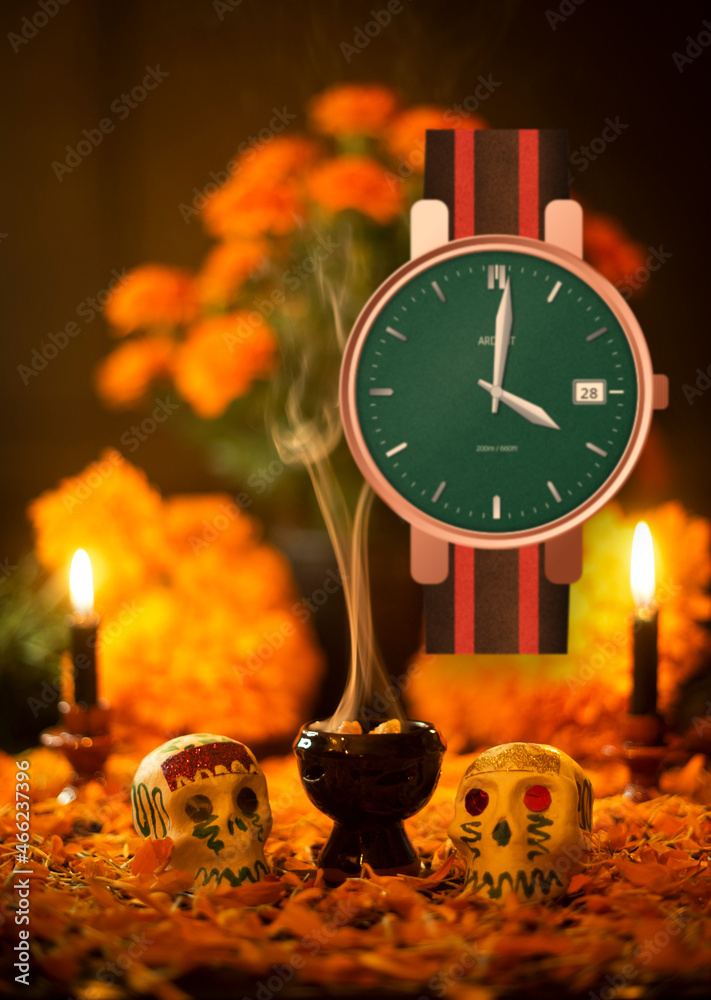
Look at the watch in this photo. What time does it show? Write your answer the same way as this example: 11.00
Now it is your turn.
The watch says 4.01
